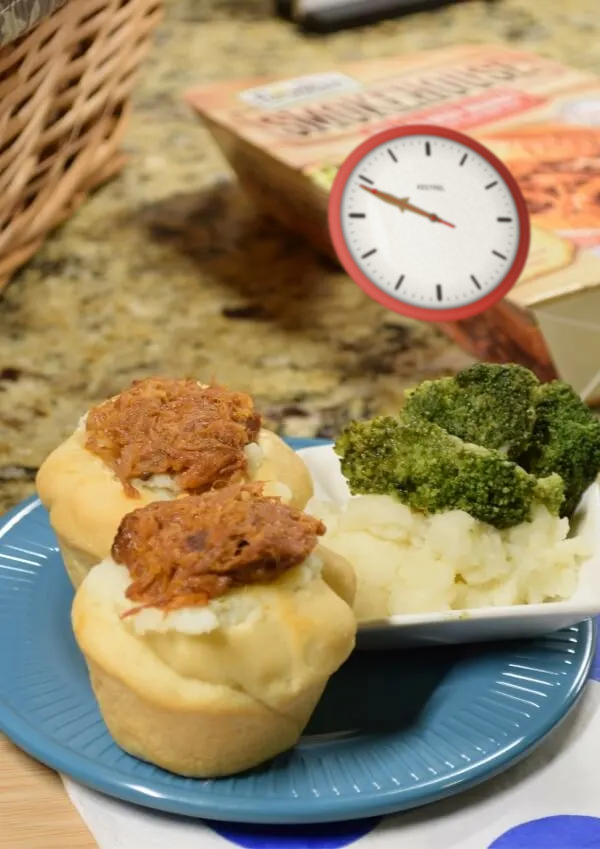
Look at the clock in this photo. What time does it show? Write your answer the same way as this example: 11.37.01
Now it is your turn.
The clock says 9.48.49
